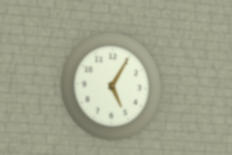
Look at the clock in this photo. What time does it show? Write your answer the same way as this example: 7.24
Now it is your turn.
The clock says 5.05
